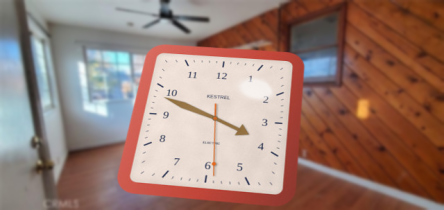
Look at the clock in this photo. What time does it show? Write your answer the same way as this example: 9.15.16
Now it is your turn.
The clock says 3.48.29
